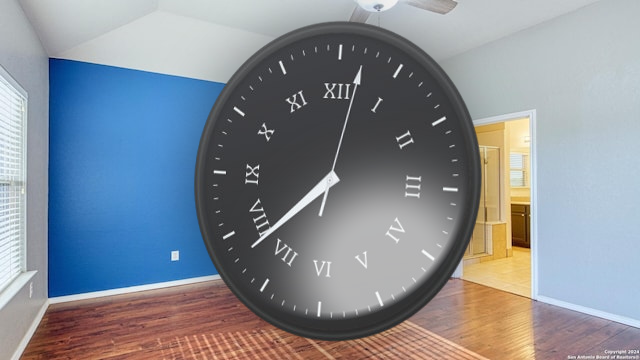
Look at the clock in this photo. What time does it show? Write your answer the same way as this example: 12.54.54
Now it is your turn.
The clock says 7.38.02
